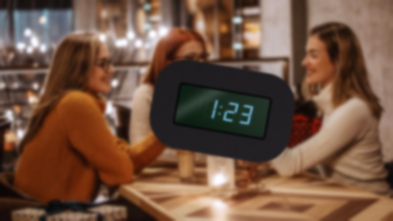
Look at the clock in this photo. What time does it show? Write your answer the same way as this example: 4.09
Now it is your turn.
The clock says 1.23
